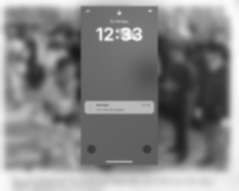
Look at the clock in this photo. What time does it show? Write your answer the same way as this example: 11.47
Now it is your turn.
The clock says 12.33
